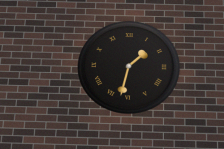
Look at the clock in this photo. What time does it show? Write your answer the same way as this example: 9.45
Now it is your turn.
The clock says 1.32
